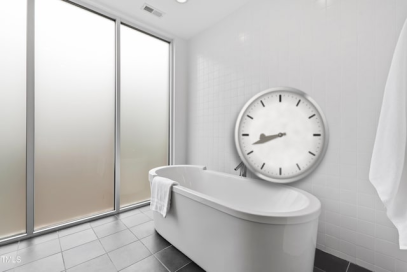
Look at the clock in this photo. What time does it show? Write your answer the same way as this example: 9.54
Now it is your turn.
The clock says 8.42
